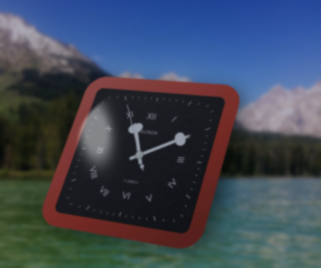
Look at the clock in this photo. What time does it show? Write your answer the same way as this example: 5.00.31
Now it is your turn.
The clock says 11.09.55
